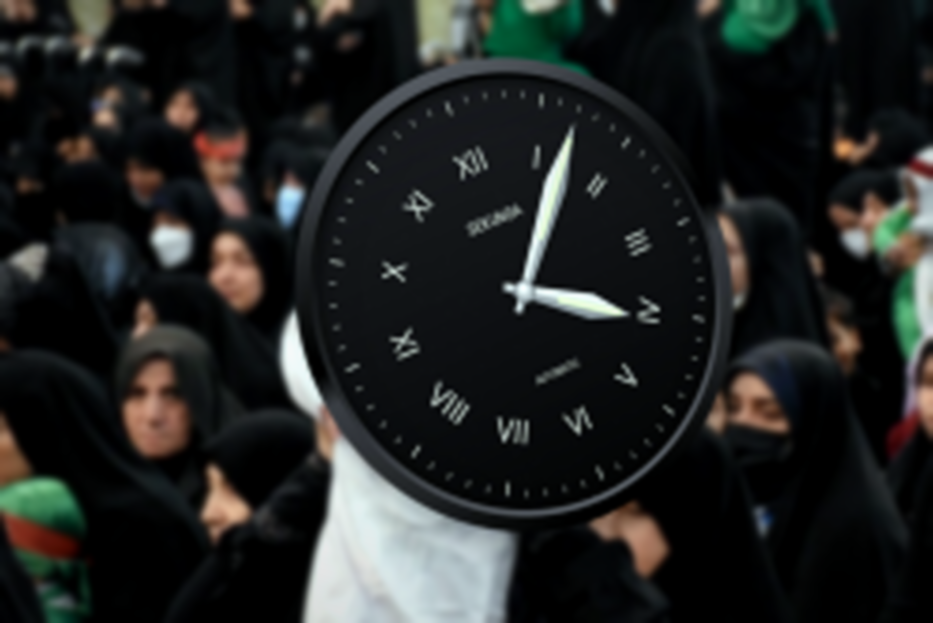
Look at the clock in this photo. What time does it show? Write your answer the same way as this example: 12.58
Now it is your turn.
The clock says 4.07
